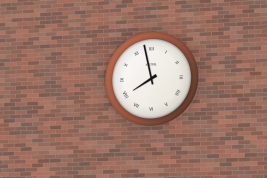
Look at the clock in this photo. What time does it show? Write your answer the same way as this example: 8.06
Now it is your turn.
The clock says 7.58
